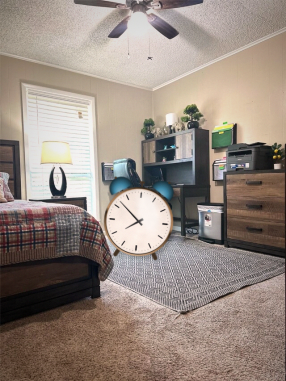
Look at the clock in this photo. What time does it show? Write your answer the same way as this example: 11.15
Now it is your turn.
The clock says 7.52
